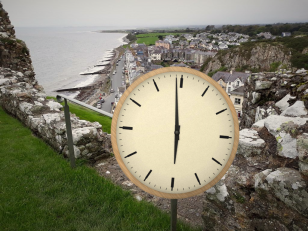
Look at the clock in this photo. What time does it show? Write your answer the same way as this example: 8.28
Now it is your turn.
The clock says 5.59
